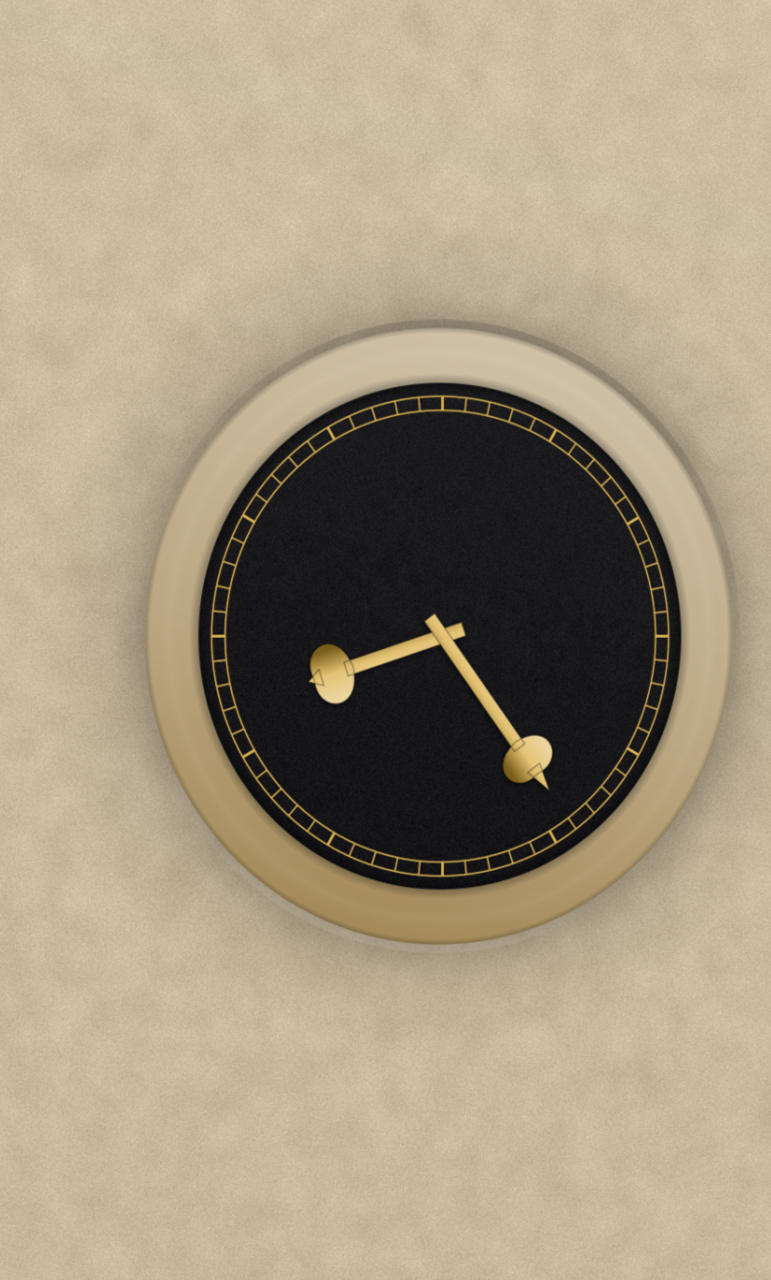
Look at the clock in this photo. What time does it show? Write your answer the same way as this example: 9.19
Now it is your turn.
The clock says 8.24
